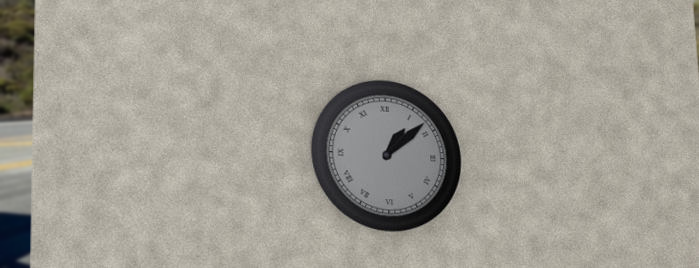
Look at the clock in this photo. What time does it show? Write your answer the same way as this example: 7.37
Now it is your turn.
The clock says 1.08
